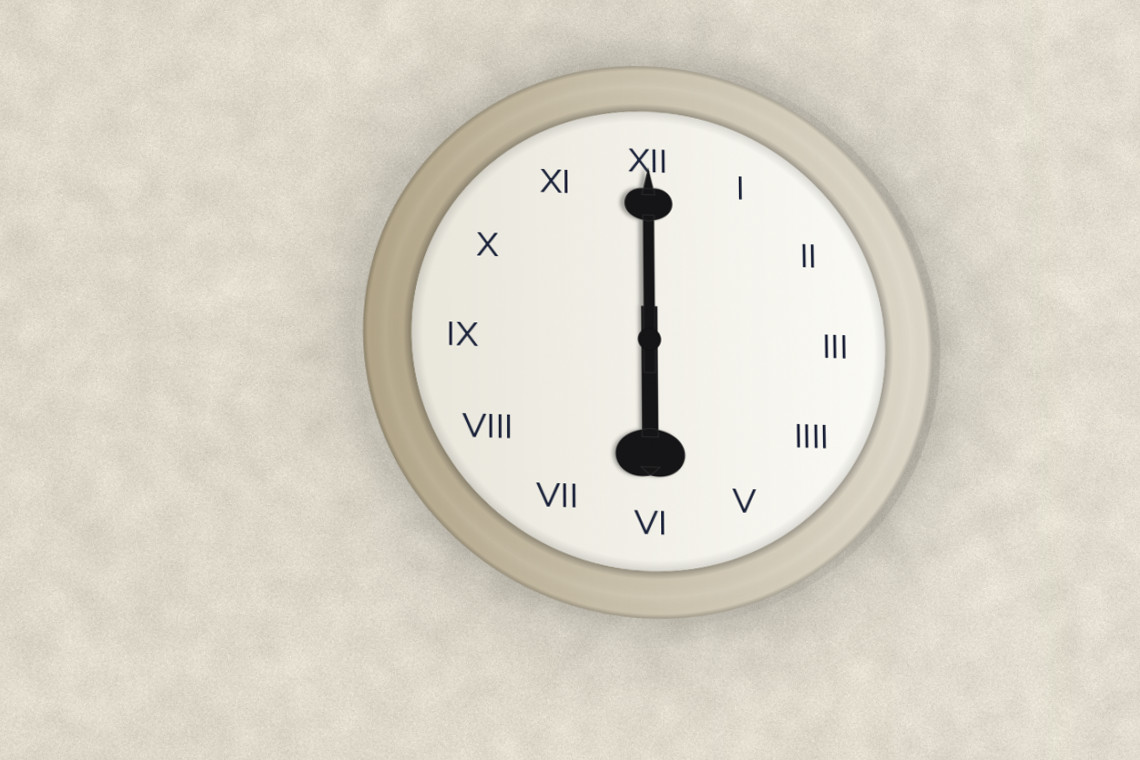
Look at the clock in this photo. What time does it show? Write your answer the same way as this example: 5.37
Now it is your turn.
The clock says 6.00
